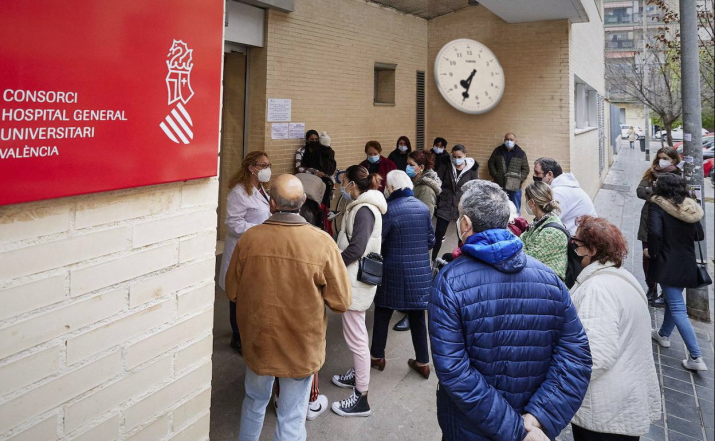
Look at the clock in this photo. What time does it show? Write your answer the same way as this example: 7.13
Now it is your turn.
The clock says 7.35
